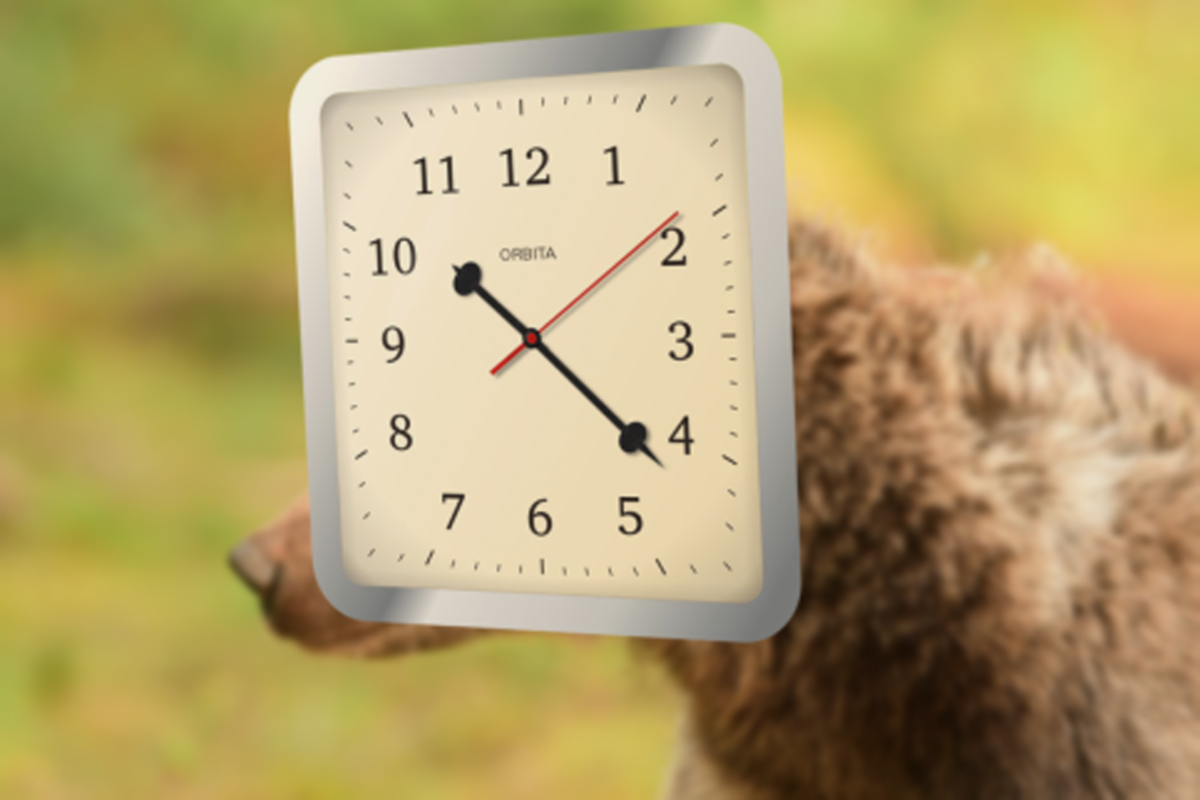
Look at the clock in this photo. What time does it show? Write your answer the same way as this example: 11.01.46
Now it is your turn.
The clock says 10.22.09
